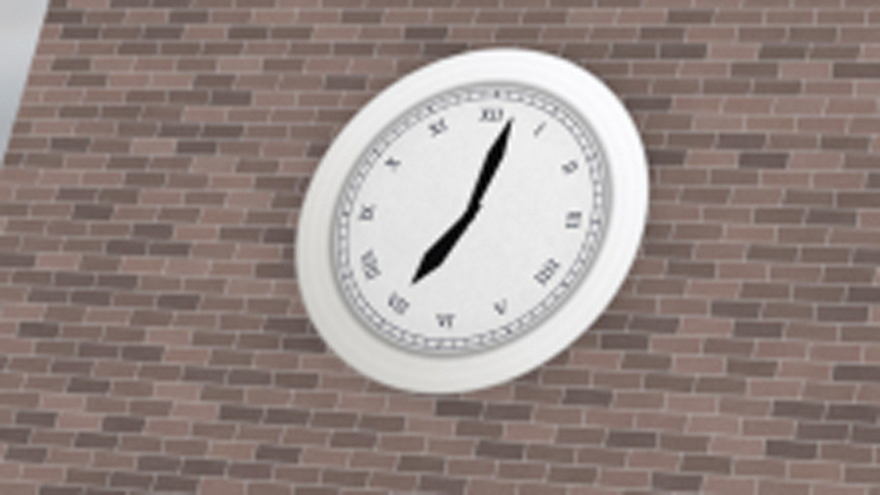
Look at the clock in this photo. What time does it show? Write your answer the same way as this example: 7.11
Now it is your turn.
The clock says 7.02
